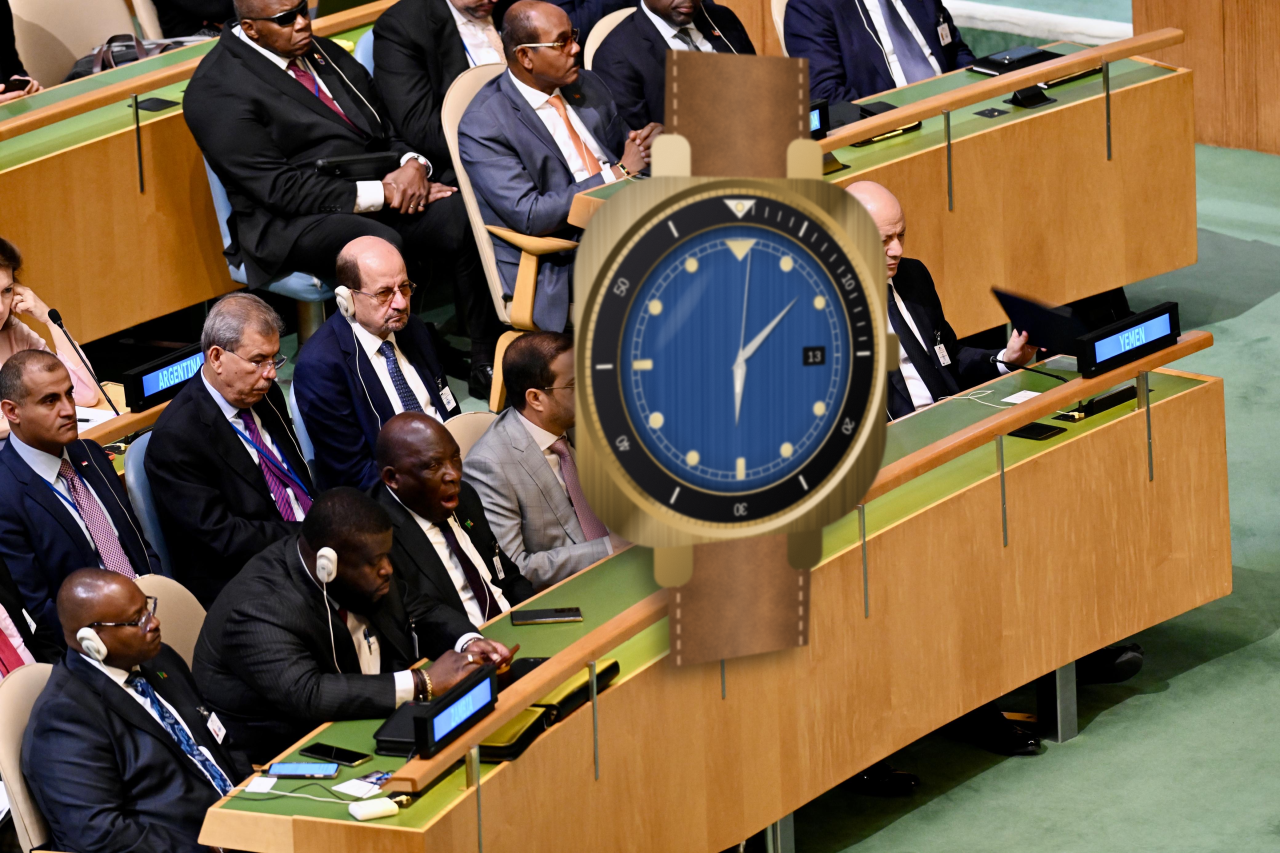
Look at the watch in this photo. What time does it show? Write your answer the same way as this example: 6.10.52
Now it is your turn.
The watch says 6.08.01
